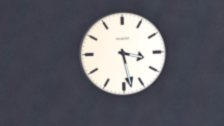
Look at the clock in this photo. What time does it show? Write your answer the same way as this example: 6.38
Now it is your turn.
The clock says 3.28
